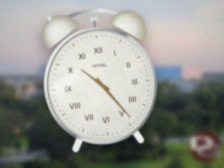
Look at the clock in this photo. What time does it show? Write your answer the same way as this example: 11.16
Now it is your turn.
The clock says 10.24
